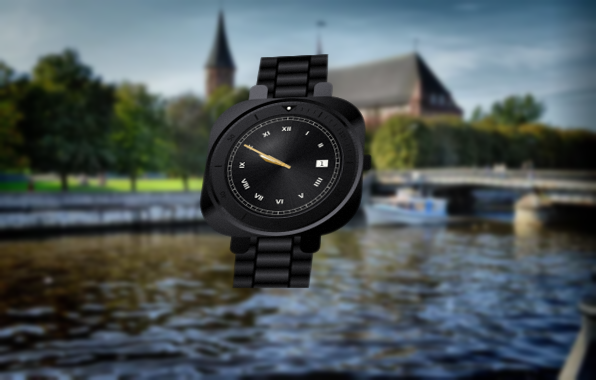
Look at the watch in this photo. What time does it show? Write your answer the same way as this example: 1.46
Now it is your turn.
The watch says 9.50
